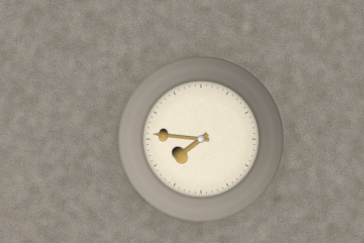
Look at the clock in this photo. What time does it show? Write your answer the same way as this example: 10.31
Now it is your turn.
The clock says 7.46
